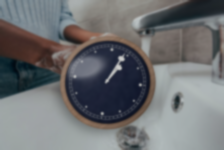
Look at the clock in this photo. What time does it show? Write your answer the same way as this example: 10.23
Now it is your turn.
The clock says 1.04
